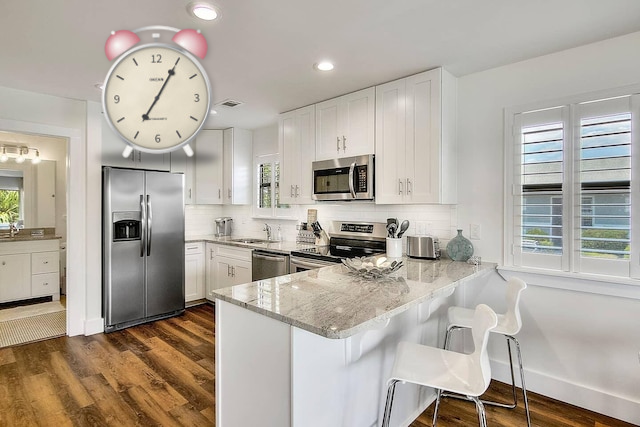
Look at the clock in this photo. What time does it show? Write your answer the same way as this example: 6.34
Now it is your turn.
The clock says 7.05
